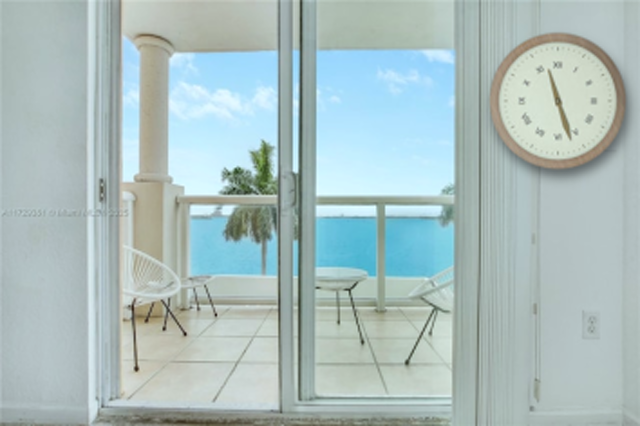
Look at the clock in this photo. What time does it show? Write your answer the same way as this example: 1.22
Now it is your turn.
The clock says 11.27
